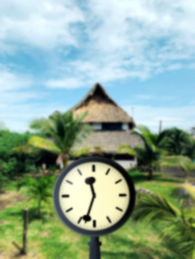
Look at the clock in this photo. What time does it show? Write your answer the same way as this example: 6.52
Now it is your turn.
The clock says 11.33
